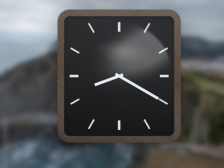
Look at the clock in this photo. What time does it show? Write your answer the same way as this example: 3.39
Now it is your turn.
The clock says 8.20
